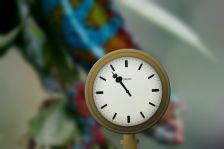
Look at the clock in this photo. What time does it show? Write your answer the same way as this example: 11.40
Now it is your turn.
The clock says 10.54
